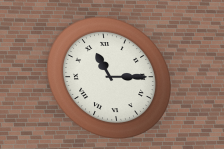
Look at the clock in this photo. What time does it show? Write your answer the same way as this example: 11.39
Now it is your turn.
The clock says 11.15
